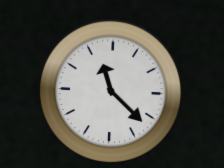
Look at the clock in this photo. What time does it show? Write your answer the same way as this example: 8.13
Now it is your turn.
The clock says 11.22
